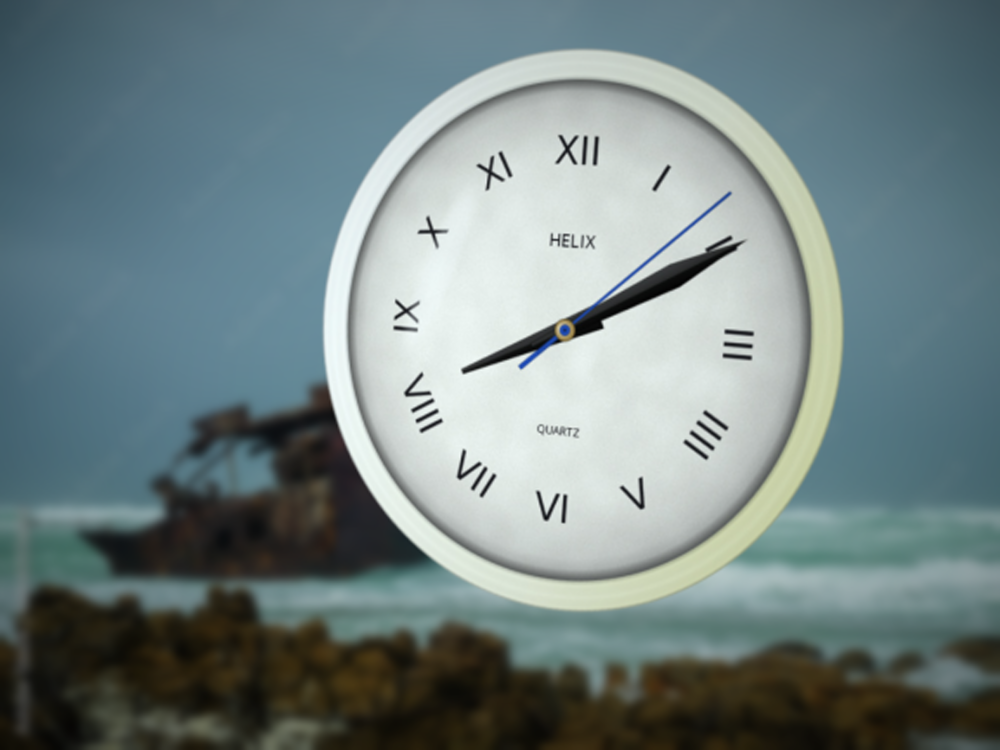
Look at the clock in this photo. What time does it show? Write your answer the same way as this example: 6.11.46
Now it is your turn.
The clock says 8.10.08
